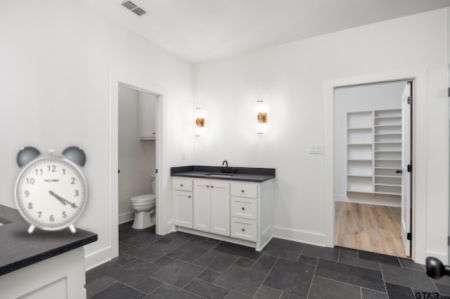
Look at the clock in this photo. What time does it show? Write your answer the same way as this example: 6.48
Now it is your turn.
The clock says 4.20
